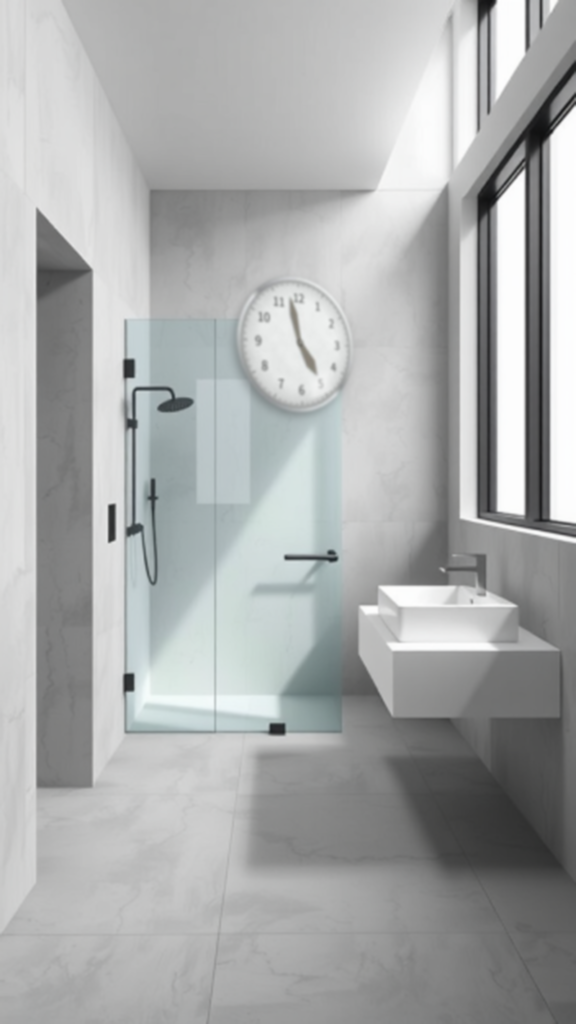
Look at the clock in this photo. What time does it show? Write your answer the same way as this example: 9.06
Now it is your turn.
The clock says 4.58
